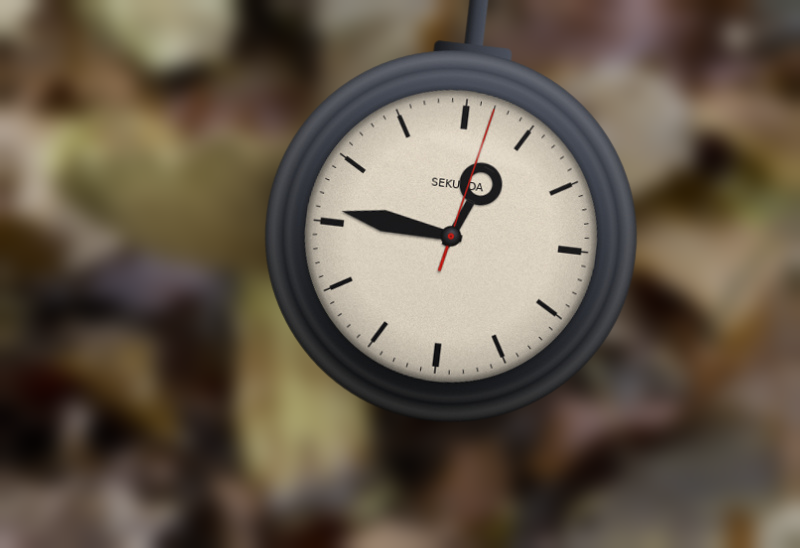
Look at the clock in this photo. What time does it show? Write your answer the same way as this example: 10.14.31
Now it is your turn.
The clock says 12.46.02
